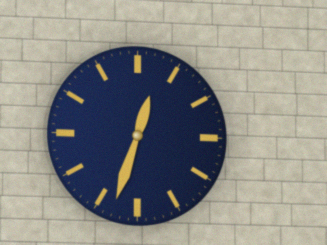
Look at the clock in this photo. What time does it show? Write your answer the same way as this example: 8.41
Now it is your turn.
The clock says 12.33
